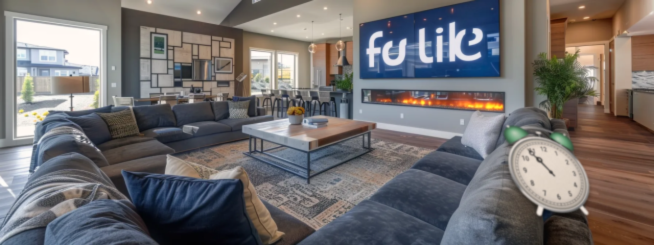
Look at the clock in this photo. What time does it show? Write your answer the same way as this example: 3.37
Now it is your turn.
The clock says 10.54
